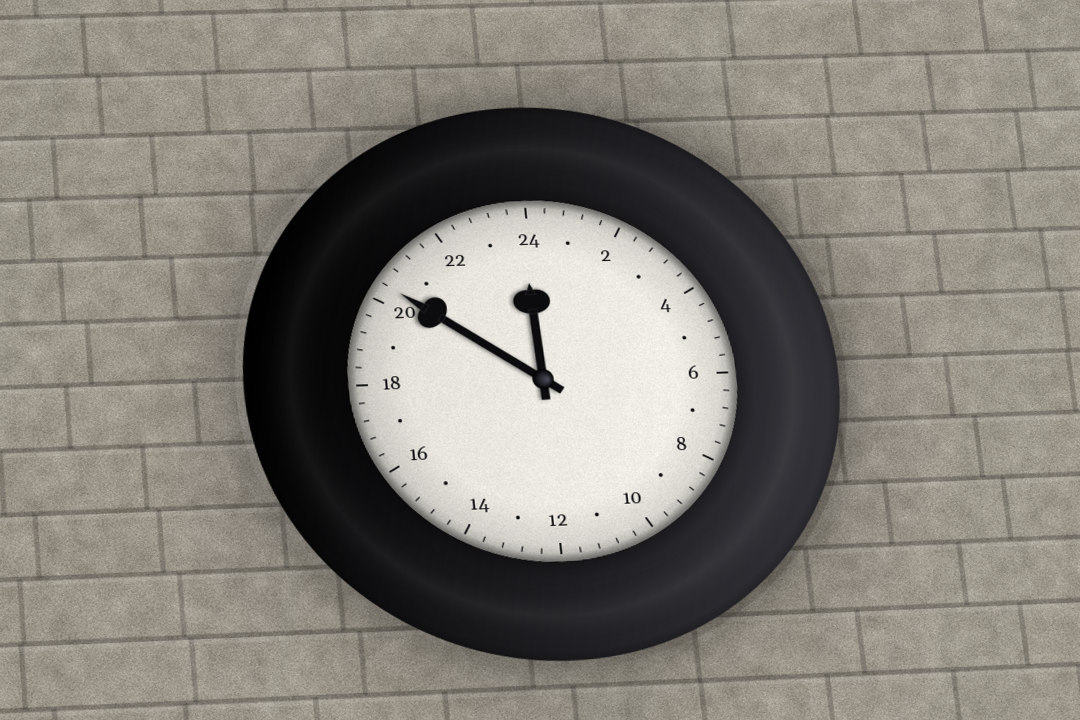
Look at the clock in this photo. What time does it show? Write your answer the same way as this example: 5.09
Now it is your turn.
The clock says 23.51
